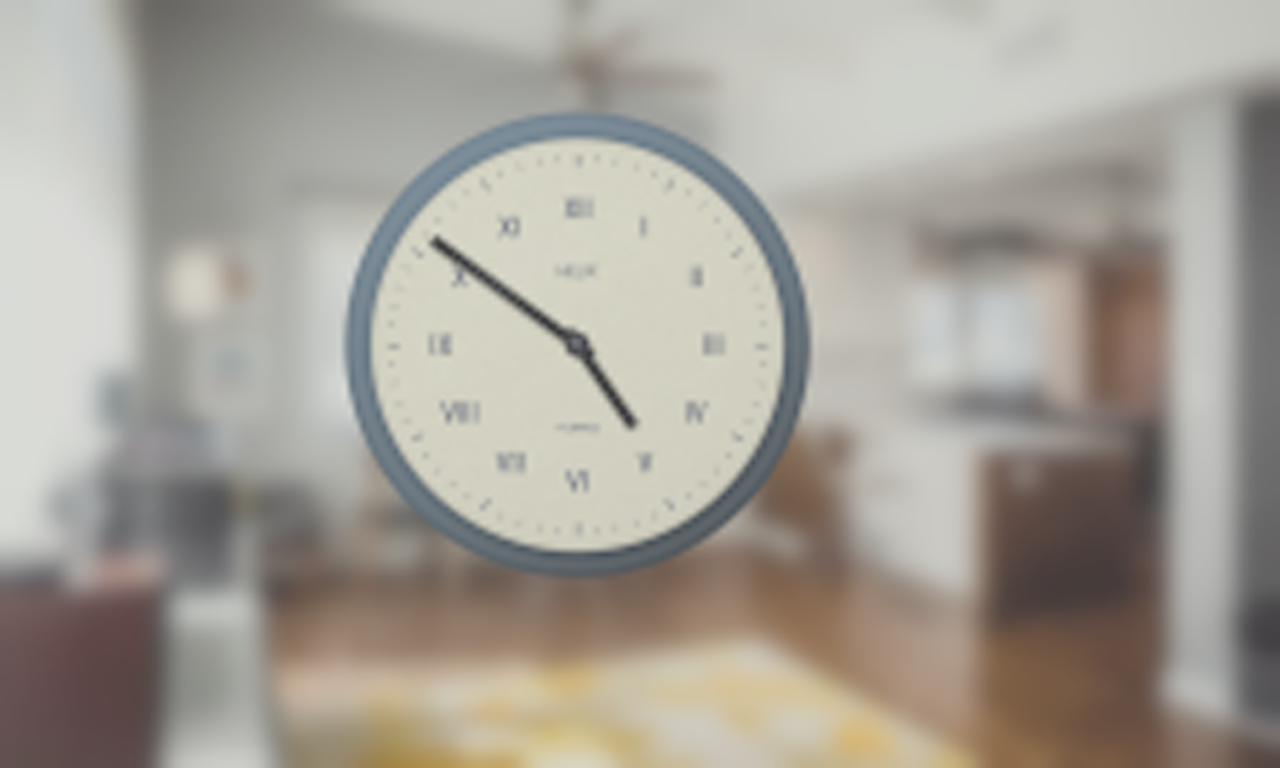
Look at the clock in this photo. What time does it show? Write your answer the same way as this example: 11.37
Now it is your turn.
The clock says 4.51
